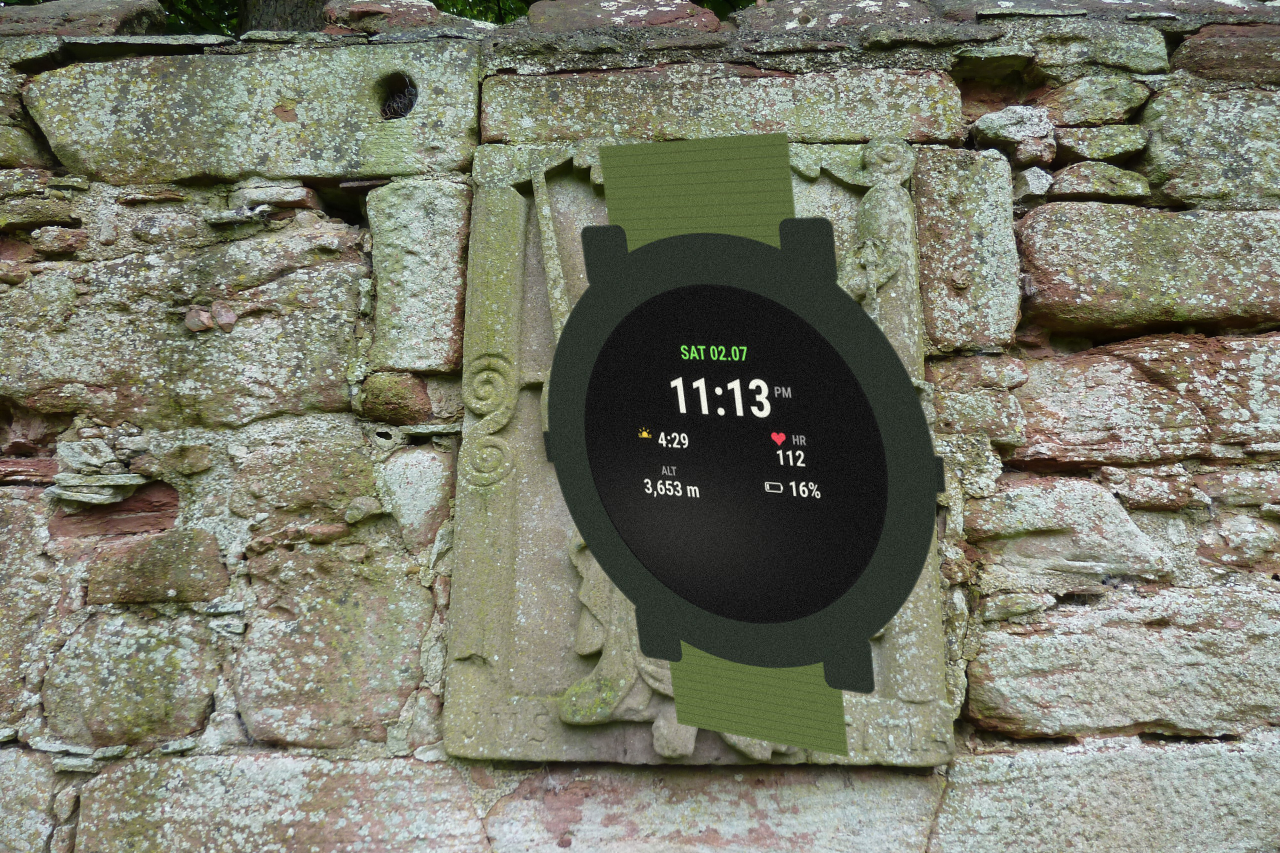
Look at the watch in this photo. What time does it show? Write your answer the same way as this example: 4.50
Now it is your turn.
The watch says 11.13
